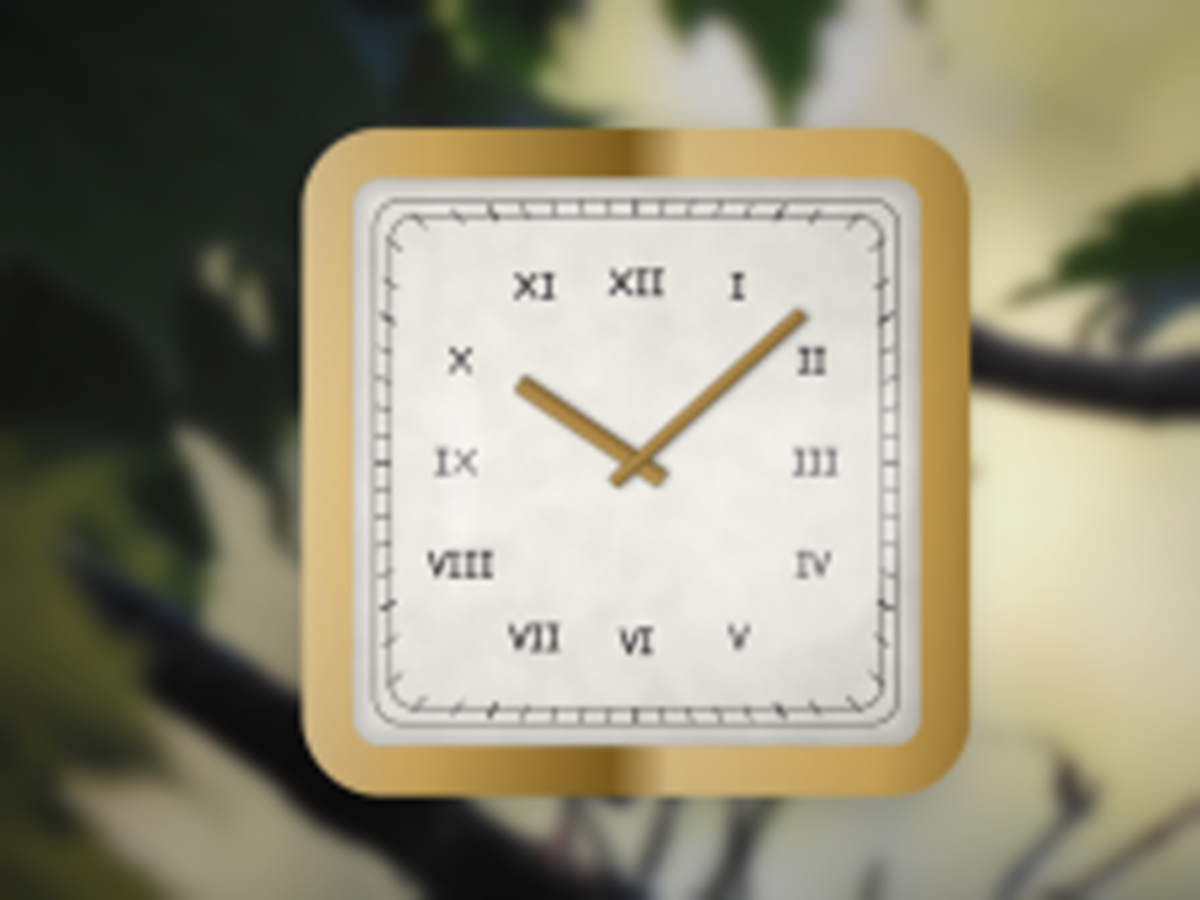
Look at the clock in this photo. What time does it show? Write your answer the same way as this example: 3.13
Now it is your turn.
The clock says 10.08
